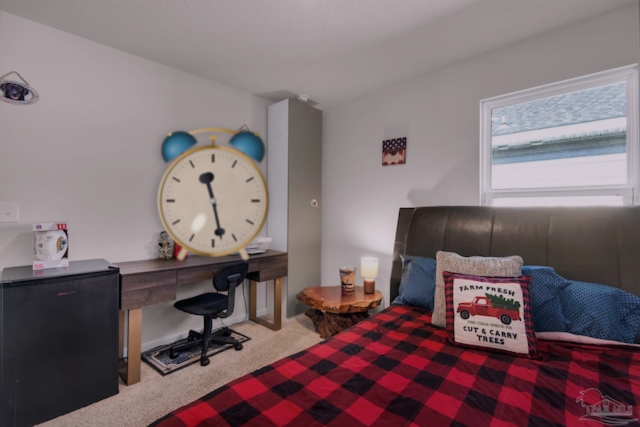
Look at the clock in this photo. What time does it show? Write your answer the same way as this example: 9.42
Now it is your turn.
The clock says 11.28
